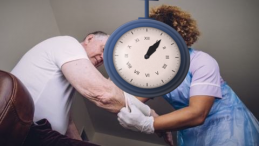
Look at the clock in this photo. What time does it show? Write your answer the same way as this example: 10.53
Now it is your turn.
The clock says 1.06
